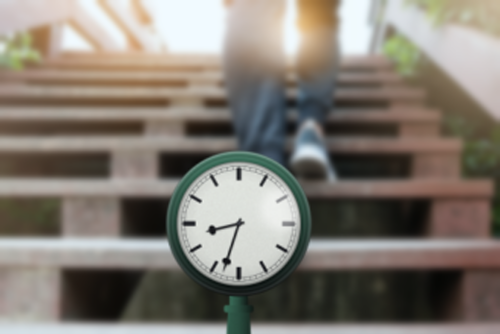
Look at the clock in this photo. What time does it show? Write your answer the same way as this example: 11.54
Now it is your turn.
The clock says 8.33
